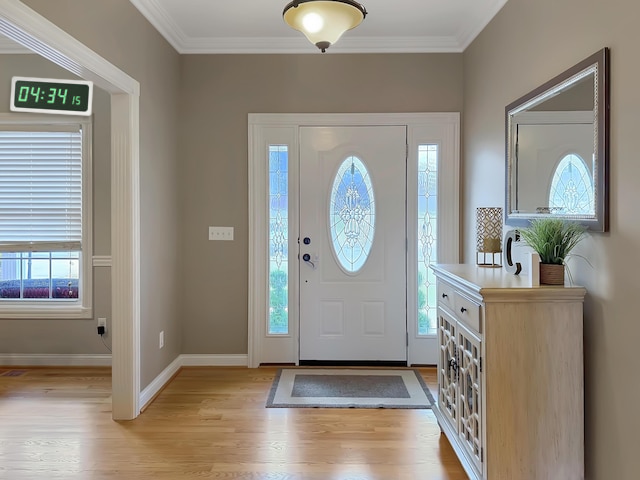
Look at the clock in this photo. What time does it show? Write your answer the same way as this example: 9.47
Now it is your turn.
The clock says 4.34
